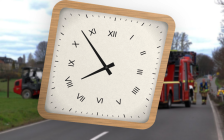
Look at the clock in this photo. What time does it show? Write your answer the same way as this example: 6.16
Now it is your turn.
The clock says 7.53
